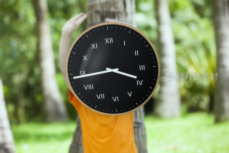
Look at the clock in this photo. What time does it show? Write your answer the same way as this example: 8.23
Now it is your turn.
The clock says 3.44
